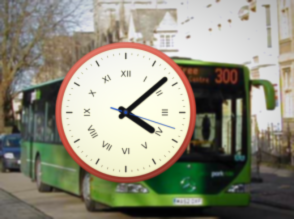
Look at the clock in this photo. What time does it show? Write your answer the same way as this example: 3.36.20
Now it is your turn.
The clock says 4.08.18
